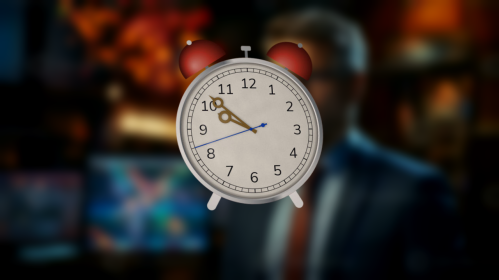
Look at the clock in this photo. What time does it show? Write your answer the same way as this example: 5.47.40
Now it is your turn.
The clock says 9.51.42
